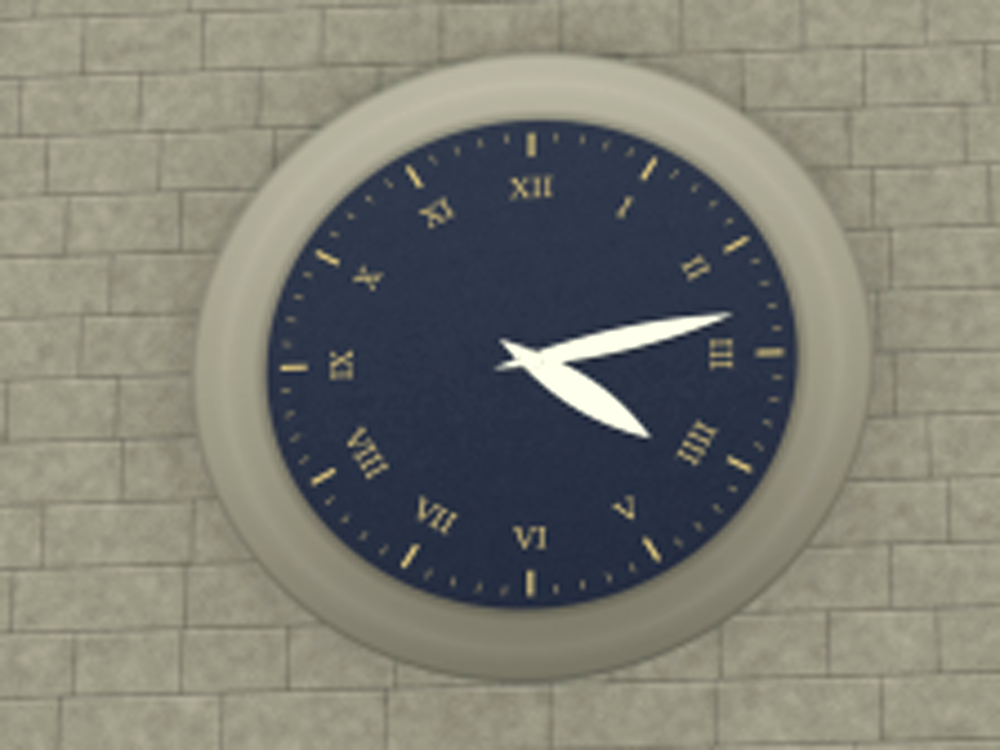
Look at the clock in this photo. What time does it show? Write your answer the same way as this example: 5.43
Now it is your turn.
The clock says 4.13
